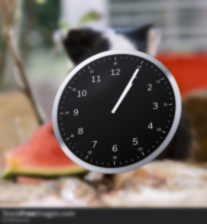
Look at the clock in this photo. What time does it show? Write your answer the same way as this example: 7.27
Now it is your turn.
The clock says 1.05
